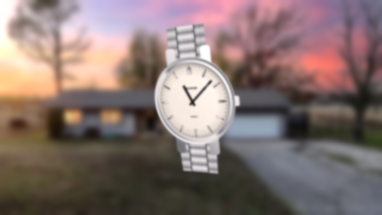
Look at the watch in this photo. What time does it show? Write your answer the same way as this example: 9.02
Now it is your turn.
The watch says 11.08
